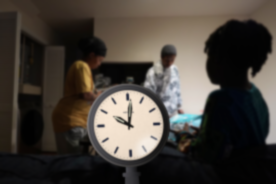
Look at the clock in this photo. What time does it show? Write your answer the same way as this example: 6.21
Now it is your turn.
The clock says 10.01
